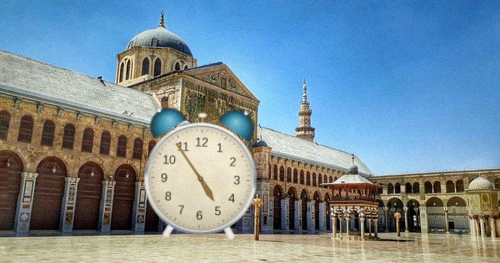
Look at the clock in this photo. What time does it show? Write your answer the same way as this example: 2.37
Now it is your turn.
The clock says 4.54
